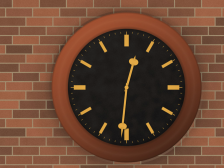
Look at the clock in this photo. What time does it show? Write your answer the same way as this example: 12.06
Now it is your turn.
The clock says 12.31
